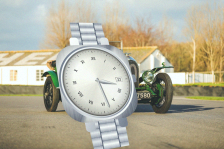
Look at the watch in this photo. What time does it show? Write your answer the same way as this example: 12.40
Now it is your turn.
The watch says 3.28
